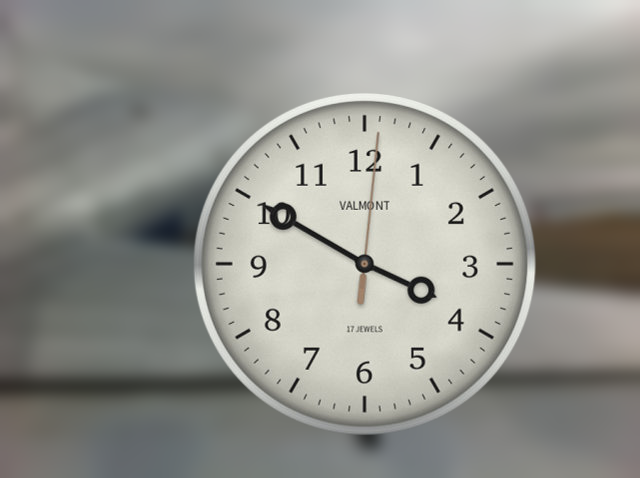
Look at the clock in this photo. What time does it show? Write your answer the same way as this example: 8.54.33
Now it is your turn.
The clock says 3.50.01
